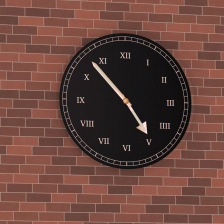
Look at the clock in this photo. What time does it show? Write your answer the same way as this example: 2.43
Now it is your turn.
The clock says 4.53
